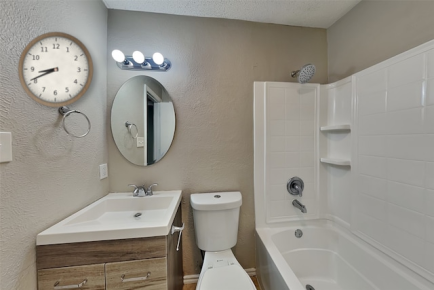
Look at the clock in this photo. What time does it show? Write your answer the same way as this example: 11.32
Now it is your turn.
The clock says 8.41
